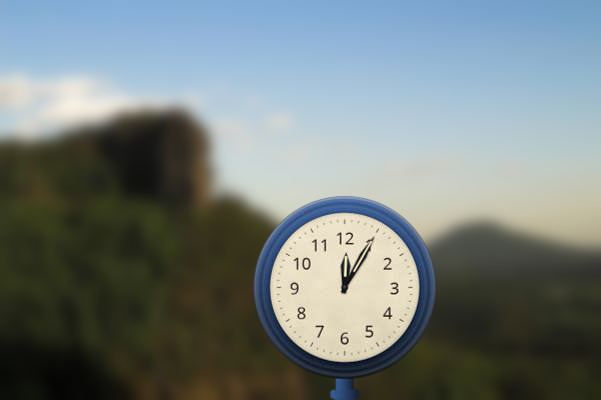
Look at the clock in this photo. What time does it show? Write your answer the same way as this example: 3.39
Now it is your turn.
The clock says 12.05
